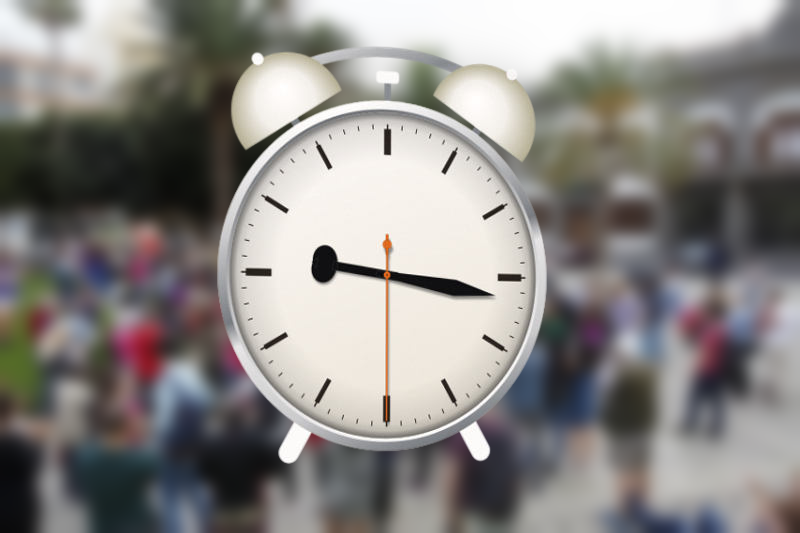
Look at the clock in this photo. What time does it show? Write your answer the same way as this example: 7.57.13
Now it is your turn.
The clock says 9.16.30
